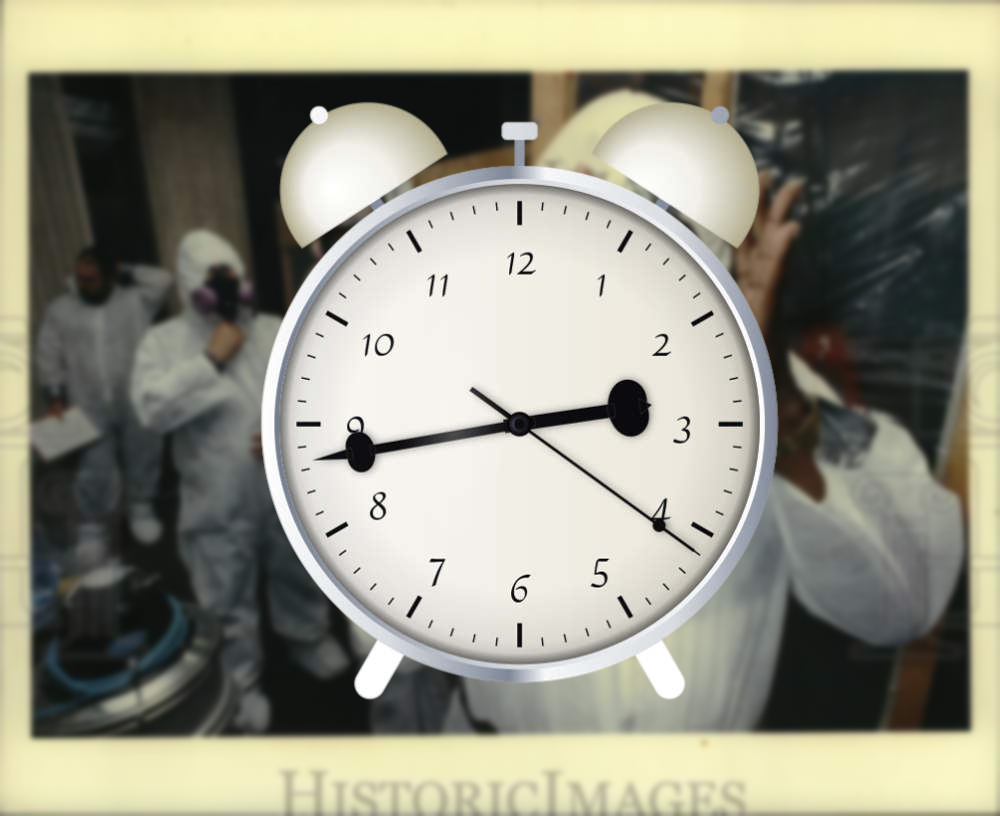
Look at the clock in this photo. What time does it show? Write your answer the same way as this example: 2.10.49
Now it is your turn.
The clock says 2.43.21
